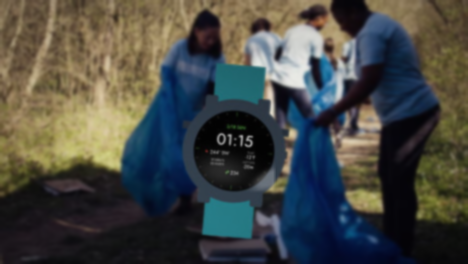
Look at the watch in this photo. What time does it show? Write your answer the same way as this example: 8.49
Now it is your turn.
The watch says 1.15
